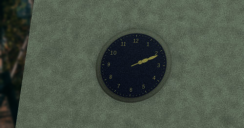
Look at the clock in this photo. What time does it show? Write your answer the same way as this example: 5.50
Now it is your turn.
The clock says 2.11
